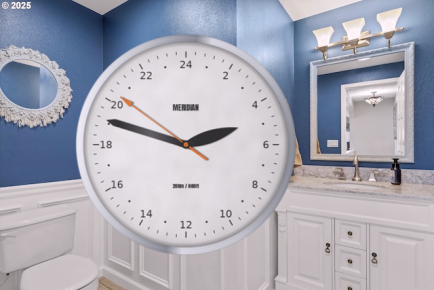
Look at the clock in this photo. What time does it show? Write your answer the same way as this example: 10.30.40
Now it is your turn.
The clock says 4.47.51
